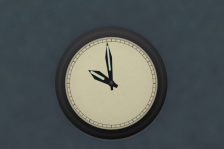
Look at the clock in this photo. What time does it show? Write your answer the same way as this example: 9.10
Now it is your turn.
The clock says 9.59
